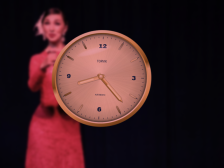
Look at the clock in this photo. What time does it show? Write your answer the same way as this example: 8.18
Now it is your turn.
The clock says 8.23
